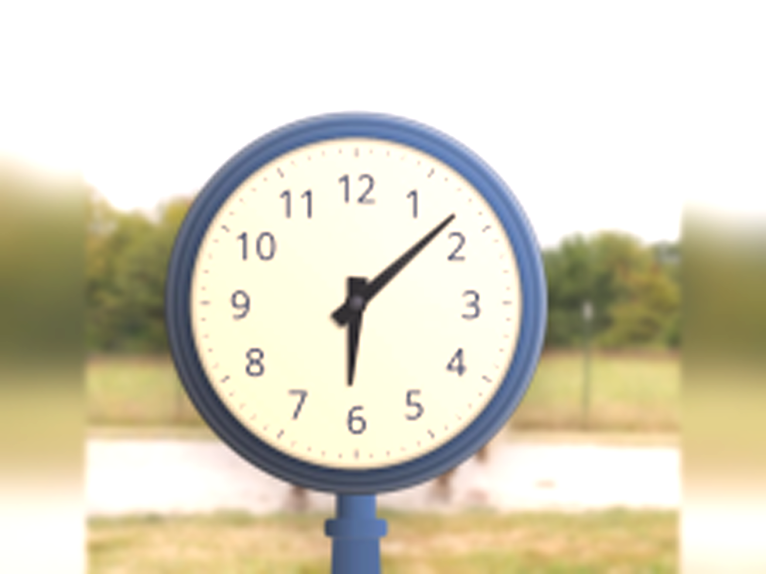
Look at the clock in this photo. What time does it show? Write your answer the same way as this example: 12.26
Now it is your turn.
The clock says 6.08
